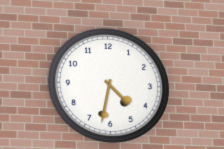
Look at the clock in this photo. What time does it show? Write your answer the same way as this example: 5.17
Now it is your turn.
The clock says 4.32
